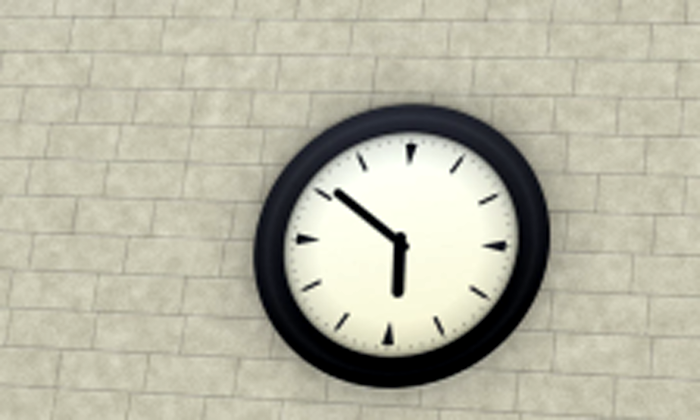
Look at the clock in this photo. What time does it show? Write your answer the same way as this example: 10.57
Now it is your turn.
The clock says 5.51
